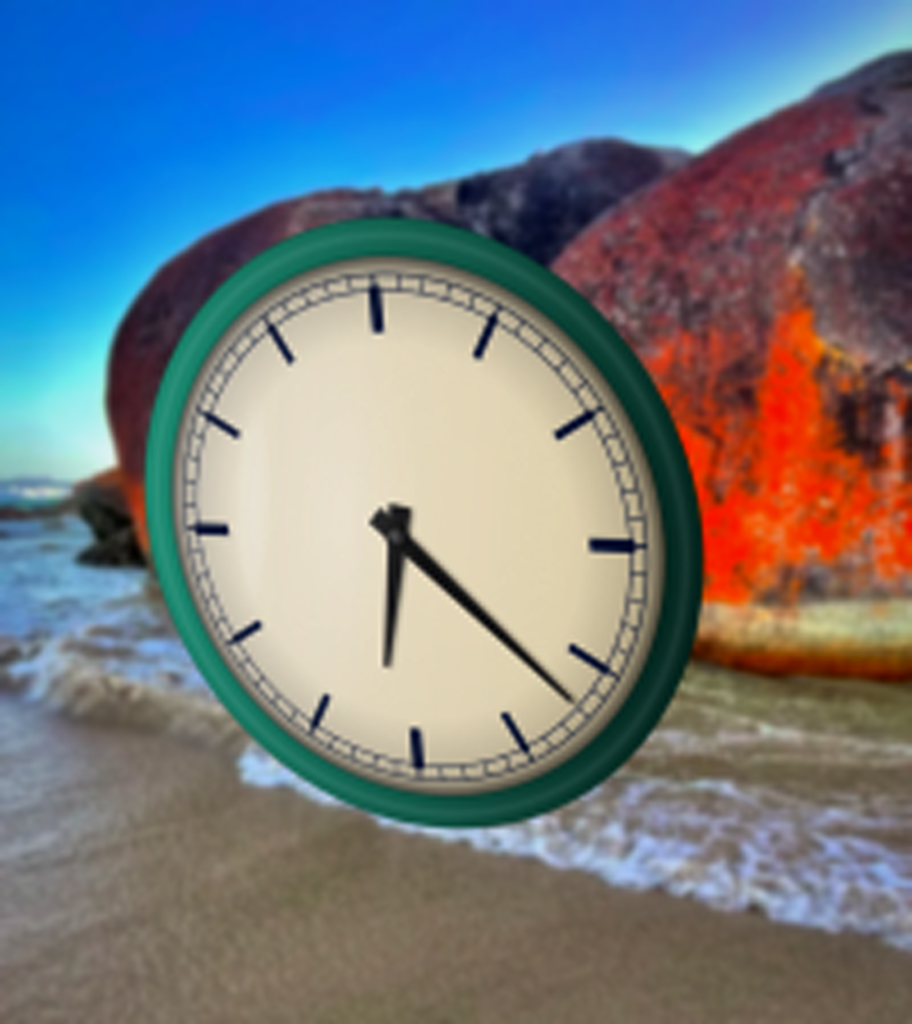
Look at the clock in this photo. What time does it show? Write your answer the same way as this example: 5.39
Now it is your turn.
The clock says 6.22
